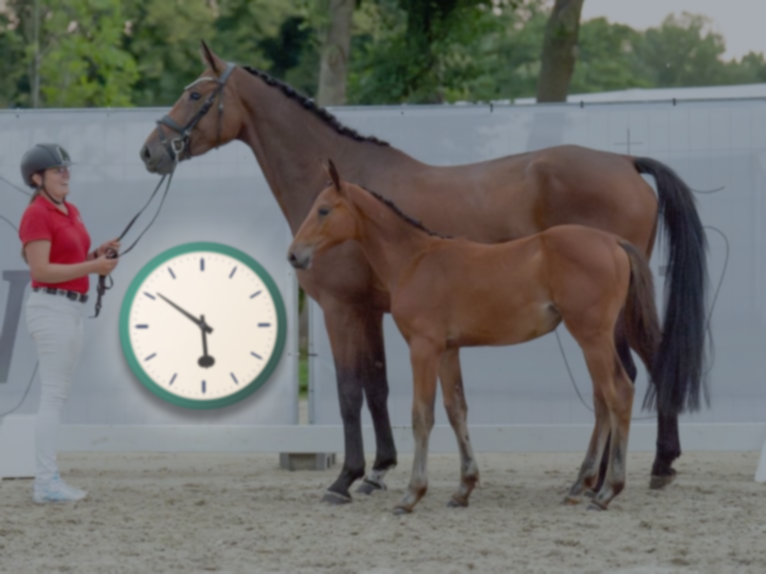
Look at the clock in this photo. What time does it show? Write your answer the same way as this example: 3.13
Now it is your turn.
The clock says 5.51
